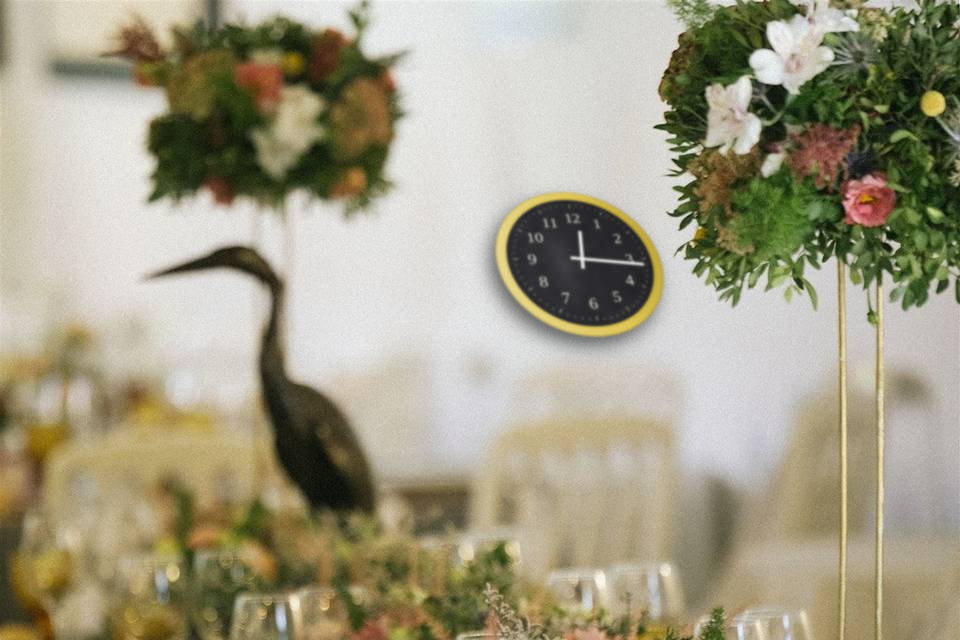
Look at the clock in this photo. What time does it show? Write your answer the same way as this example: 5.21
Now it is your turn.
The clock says 12.16
